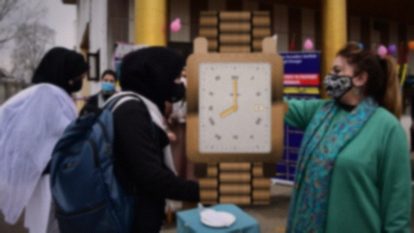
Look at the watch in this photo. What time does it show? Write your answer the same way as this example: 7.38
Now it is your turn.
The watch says 8.00
